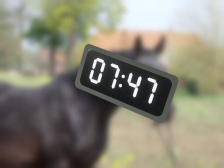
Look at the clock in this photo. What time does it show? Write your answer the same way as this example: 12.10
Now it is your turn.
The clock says 7.47
